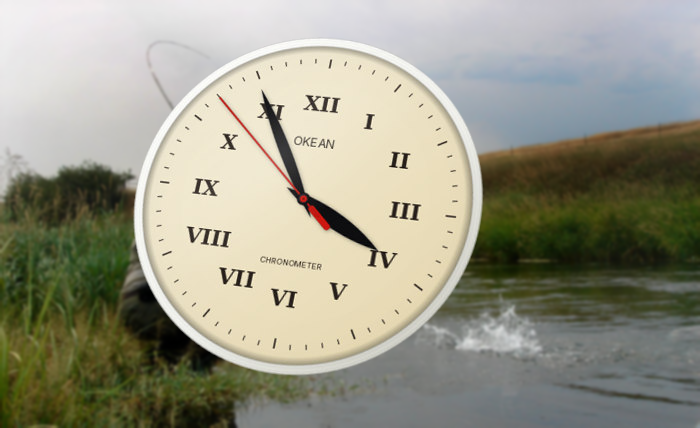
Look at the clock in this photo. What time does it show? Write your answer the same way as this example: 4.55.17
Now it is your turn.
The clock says 3.54.52
